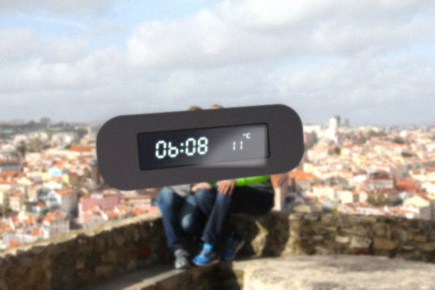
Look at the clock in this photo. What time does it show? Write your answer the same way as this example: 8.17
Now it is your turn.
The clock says 6.08
